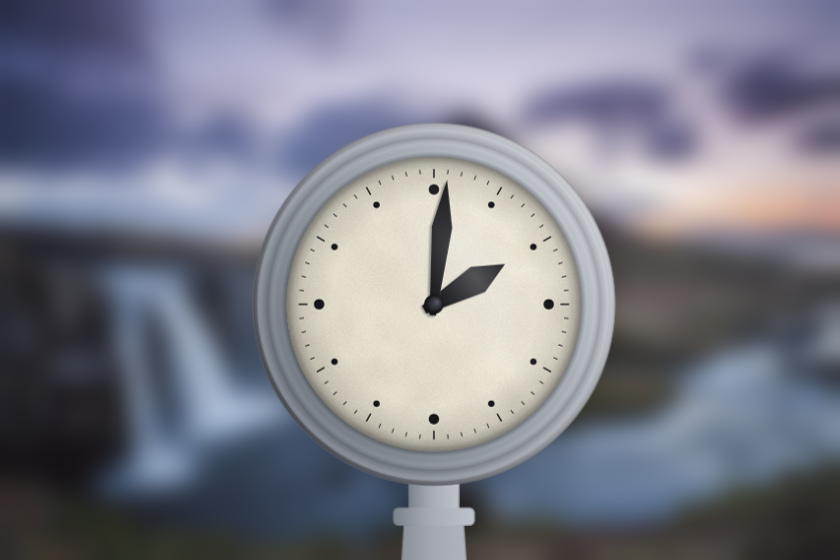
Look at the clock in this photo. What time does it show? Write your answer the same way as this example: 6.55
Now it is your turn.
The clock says 2.01
